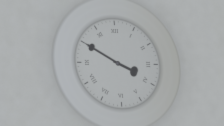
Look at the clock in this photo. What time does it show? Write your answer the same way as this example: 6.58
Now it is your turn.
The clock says 3.50
